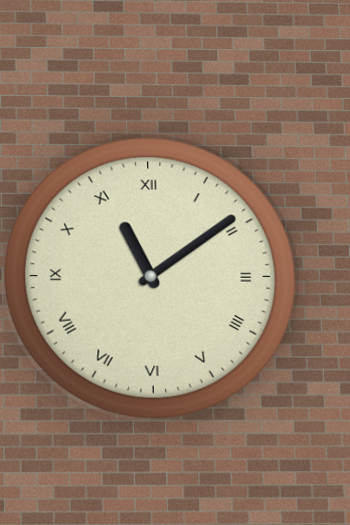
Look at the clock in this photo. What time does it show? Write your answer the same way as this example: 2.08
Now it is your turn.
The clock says 11.09
